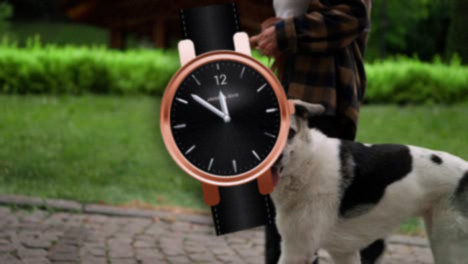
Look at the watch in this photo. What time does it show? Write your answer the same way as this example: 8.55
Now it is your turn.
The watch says 11.52
